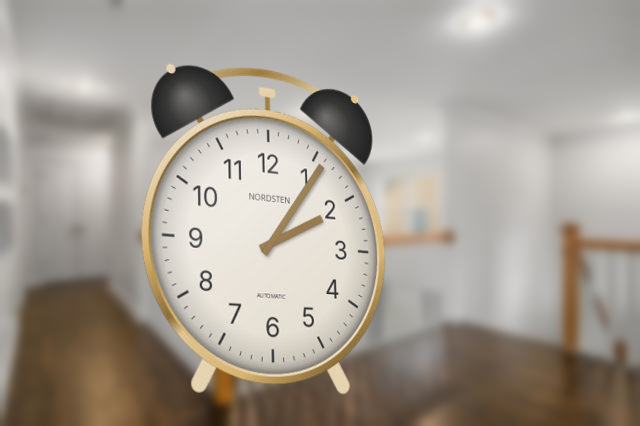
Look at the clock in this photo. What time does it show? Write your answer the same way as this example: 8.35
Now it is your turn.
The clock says 2.06
